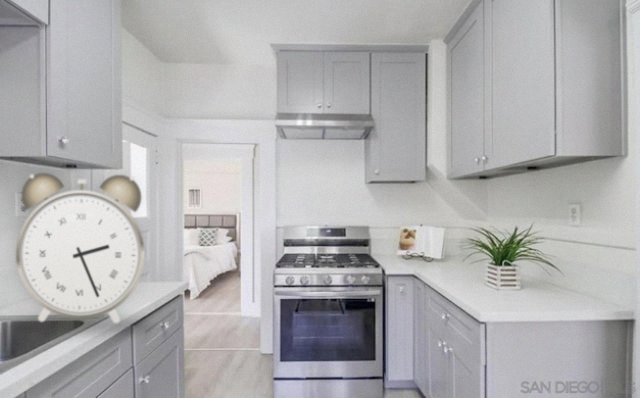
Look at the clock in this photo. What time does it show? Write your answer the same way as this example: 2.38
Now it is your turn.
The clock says 2.26
